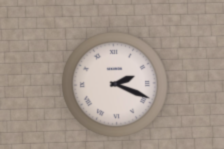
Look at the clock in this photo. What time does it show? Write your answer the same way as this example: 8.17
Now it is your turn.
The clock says 2.19
